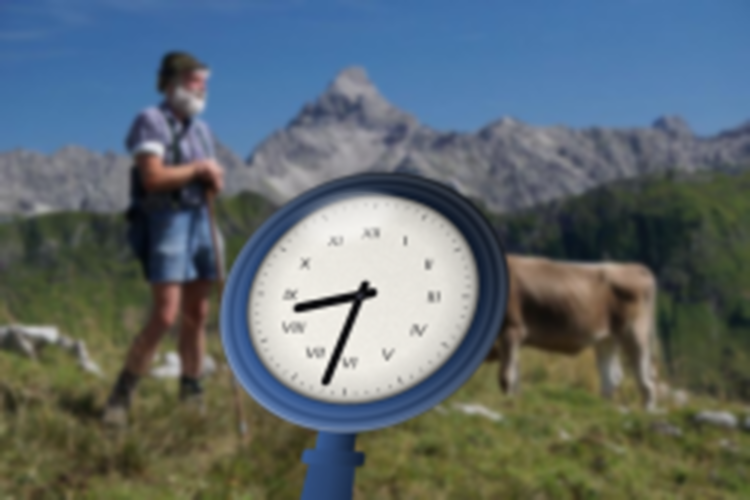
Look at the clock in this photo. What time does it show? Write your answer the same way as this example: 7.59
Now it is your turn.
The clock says 8.32
